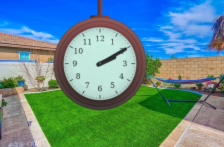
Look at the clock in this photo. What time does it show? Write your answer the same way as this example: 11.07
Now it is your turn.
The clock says 2.10
